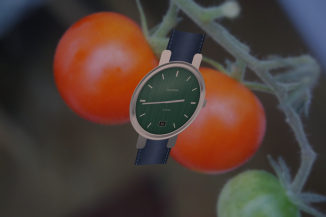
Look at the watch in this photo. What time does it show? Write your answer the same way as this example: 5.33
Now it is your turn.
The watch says 2.44
